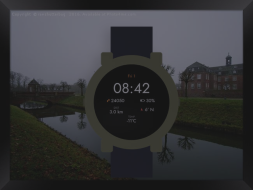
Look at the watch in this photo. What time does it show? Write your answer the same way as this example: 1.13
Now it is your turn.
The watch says 8.42
